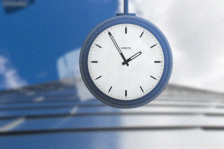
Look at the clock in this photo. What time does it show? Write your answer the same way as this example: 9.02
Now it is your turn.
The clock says 1.55
